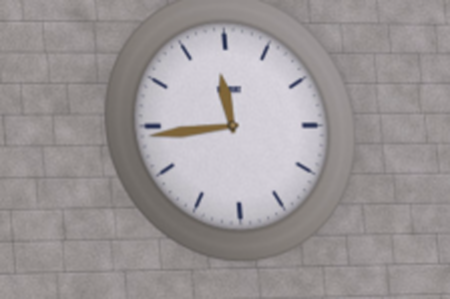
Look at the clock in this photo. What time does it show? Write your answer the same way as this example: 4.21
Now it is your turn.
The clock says 11.44
